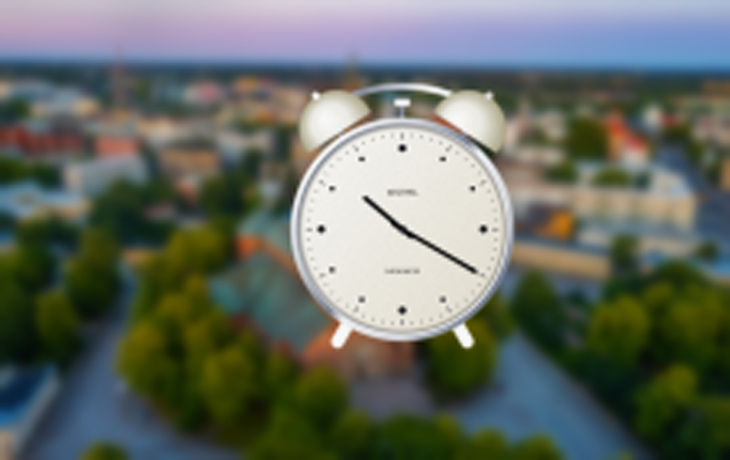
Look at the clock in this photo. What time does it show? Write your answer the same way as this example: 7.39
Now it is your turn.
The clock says 10.20
